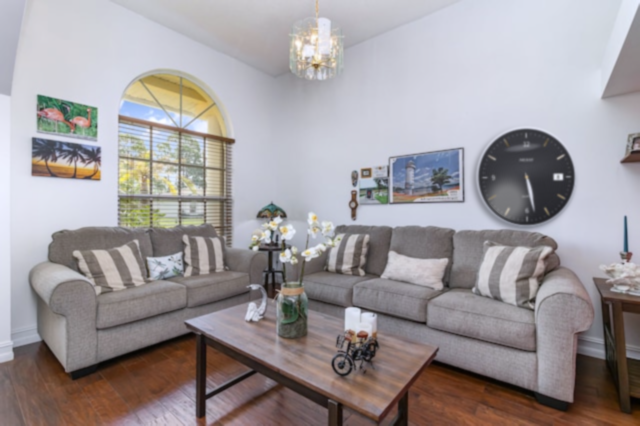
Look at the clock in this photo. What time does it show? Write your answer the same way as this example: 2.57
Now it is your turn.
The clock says 5.28
